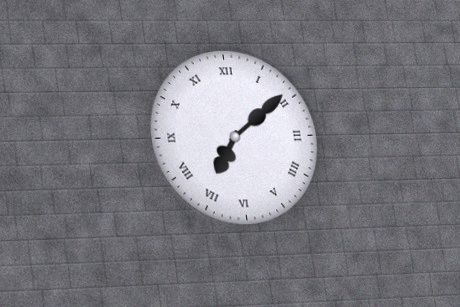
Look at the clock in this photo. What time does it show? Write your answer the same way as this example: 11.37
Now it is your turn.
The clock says 7.09
